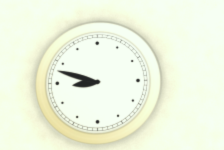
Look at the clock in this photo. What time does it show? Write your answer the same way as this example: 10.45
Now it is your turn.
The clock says 8.48
